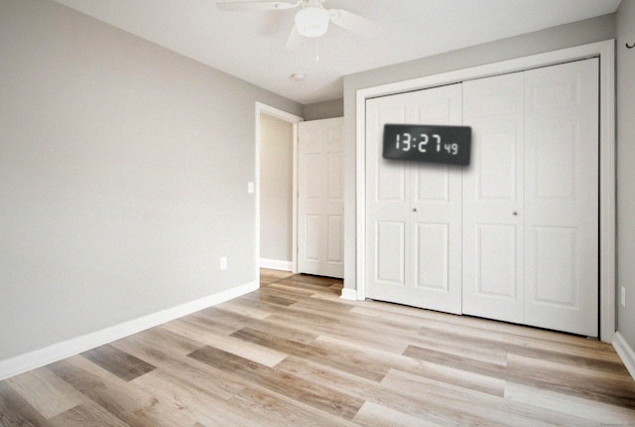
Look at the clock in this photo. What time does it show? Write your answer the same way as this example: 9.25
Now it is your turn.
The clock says 13.27
